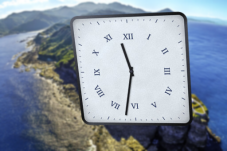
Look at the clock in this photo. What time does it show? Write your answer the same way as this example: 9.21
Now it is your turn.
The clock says 11.32
